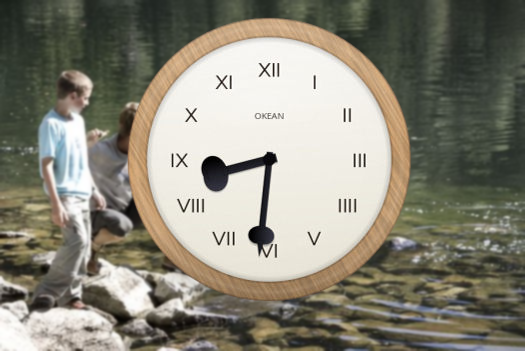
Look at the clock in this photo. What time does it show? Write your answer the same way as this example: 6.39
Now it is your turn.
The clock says 8.31
